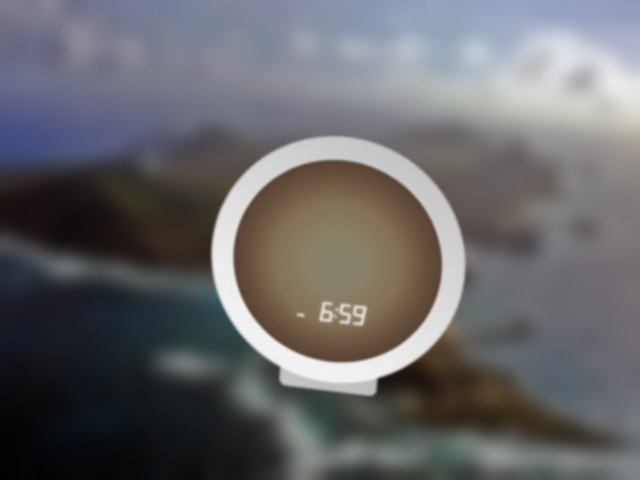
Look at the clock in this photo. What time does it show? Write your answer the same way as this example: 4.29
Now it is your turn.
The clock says 6.59
